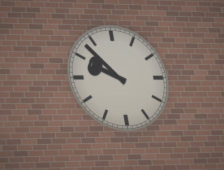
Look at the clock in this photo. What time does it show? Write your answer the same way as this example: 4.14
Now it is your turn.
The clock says 9.53
